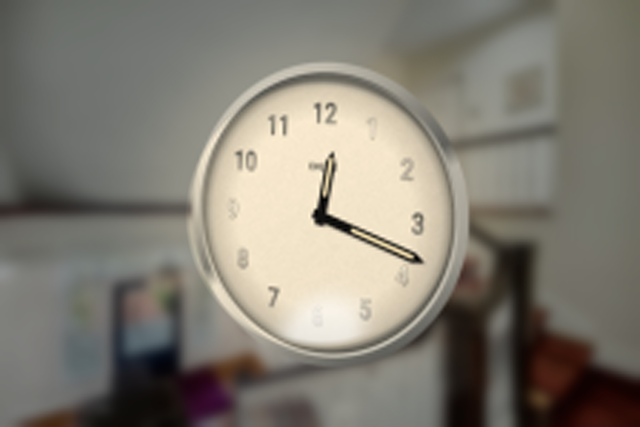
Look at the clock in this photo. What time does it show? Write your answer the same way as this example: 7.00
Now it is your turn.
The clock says 12.18
